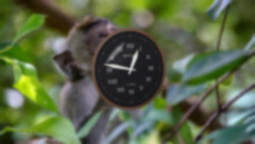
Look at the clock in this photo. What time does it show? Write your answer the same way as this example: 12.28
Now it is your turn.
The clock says 12.47
